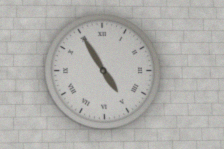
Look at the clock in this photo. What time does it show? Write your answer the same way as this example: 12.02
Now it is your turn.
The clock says 4.55
